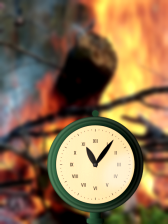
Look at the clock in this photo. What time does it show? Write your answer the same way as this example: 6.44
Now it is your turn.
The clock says 11.06
